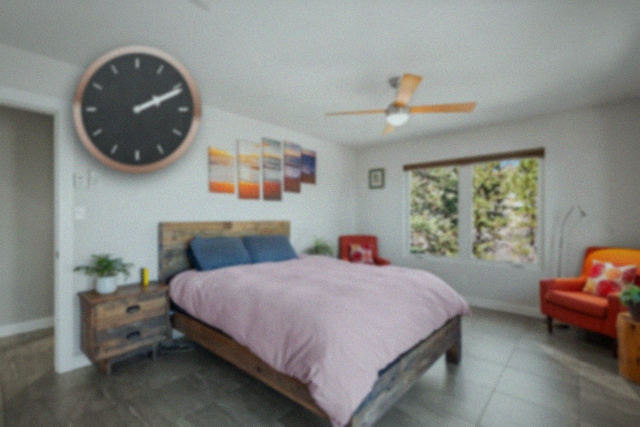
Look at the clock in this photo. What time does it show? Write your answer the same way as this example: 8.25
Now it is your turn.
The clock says 2.11
